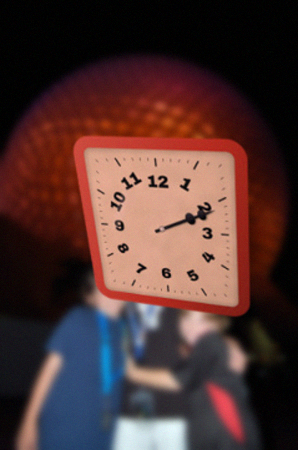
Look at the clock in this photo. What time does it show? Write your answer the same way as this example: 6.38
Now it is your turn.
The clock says 2.11
